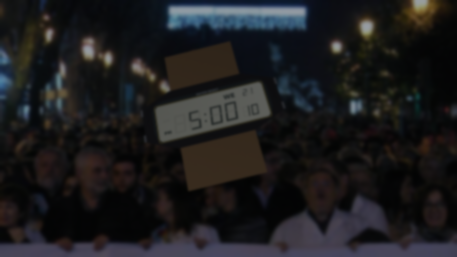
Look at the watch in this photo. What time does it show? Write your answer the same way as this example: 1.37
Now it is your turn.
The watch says 5.00
